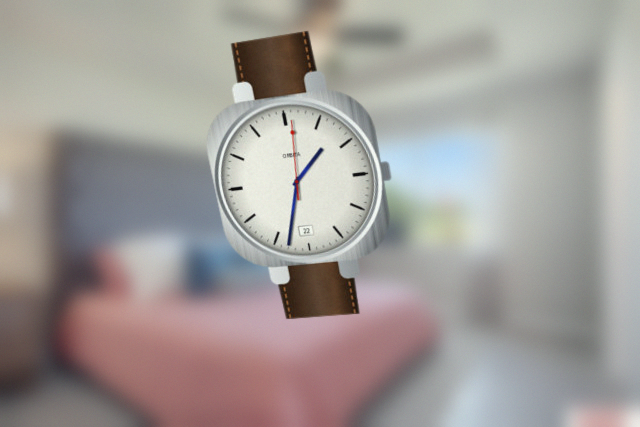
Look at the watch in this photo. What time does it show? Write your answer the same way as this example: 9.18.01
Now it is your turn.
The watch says 1.33.01
